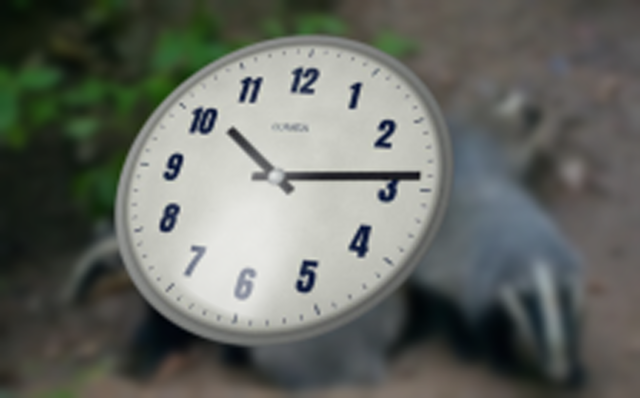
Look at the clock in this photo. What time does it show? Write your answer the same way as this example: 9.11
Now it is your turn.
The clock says 10.14
